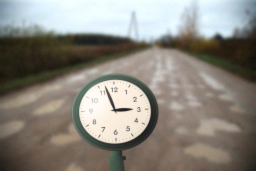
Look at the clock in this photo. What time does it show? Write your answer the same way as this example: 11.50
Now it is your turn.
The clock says 2.57
